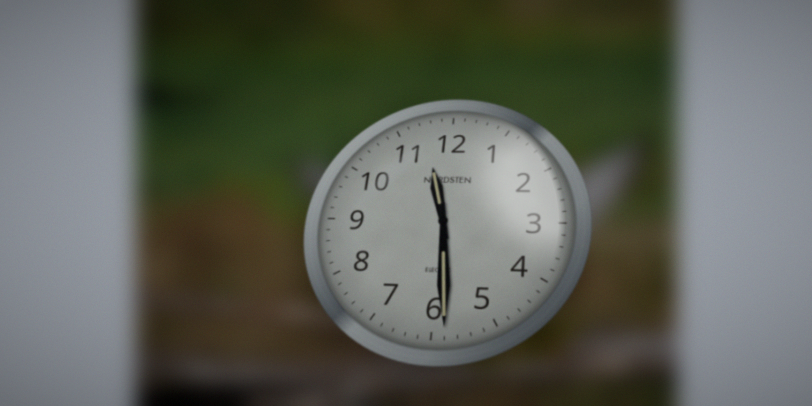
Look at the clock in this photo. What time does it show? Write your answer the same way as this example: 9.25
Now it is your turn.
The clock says 11.29
